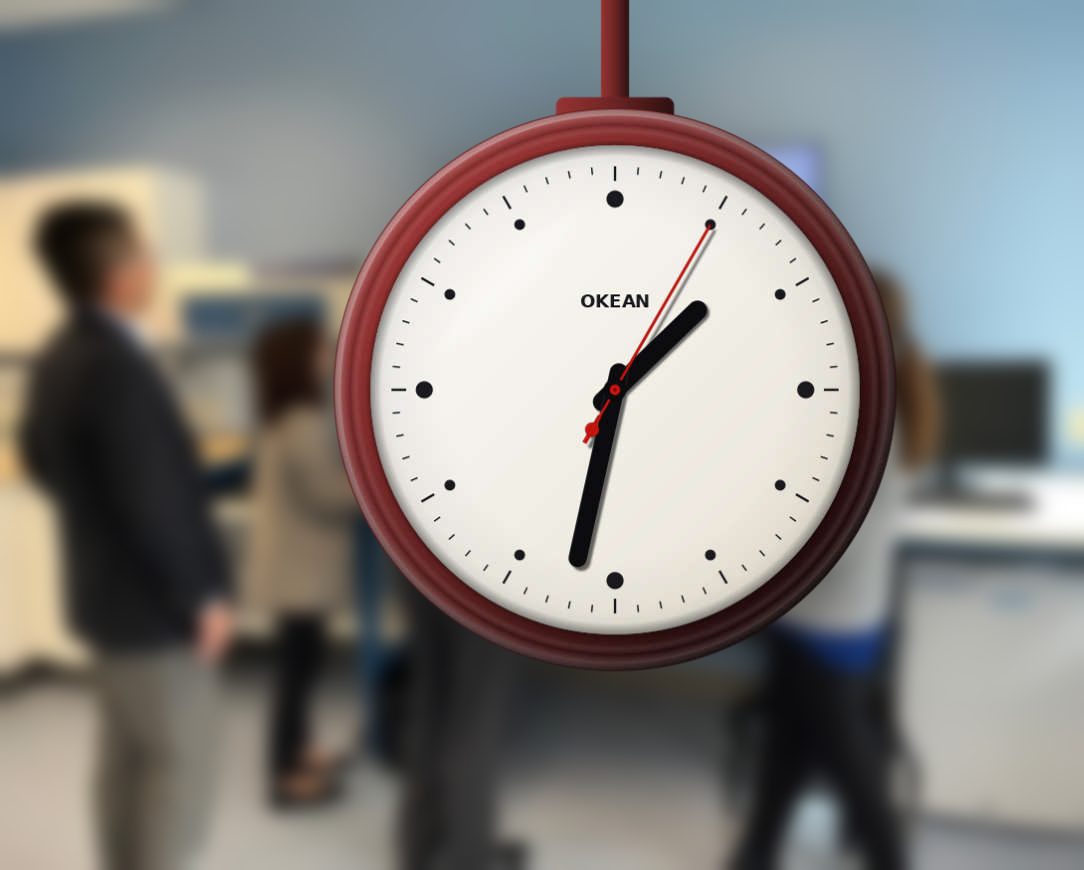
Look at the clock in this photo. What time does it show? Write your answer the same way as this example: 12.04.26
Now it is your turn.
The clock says 1.32.05
